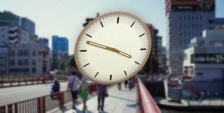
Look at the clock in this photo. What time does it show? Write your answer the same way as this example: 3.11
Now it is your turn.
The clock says 3.48
